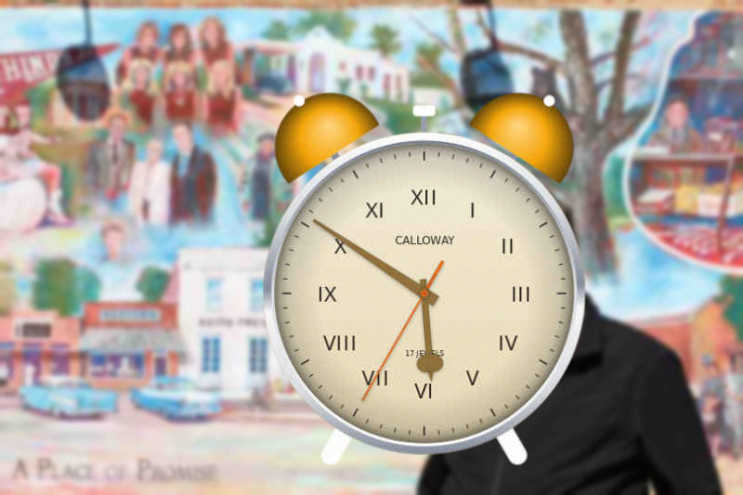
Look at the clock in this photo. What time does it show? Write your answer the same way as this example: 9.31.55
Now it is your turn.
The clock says 5.50.35
